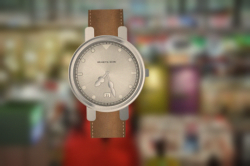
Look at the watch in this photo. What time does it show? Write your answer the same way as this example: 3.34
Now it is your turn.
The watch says 7.27
